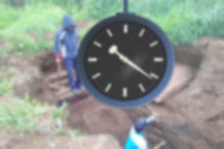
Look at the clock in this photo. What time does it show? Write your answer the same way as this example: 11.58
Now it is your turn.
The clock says 10.21
